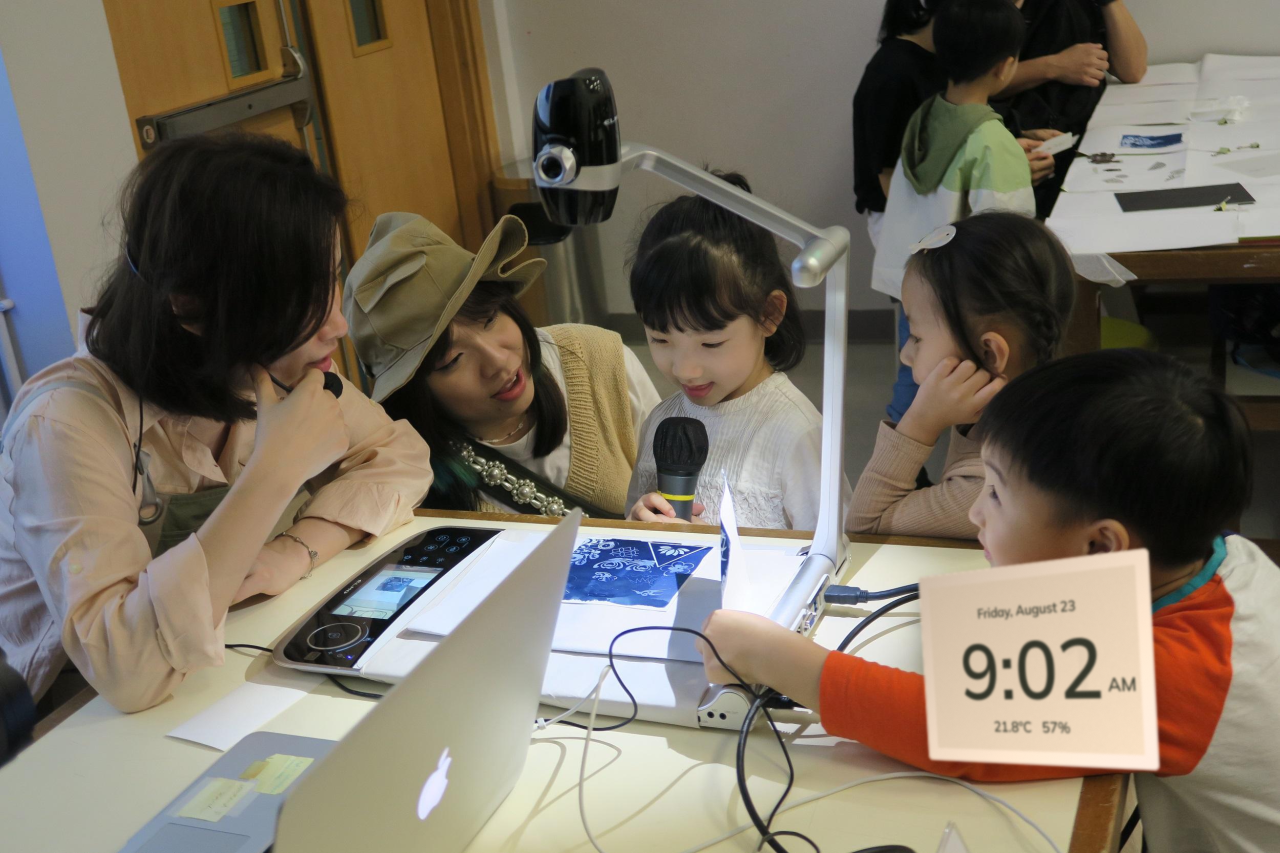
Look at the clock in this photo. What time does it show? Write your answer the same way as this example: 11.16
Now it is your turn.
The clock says 9.02
